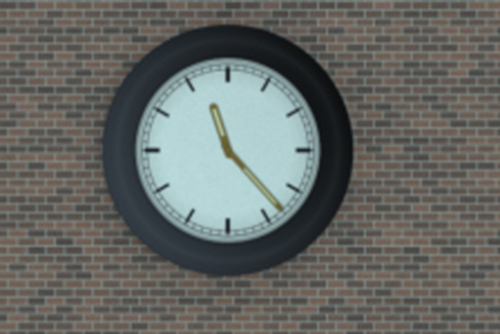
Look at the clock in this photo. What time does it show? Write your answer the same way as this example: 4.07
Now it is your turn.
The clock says 11.23
